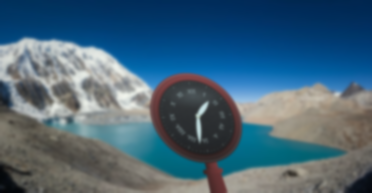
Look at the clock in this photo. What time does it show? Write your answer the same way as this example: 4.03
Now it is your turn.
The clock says 1.32
